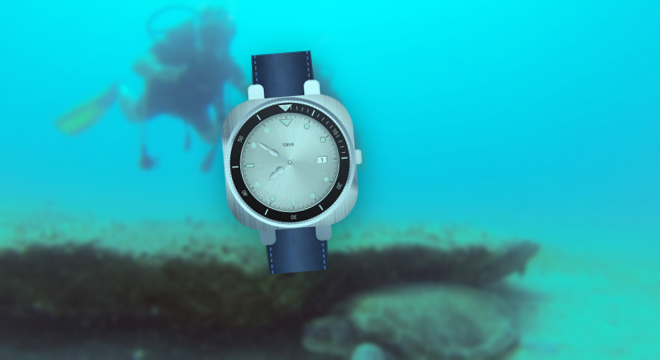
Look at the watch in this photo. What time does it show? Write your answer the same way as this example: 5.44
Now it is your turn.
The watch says 7.51
